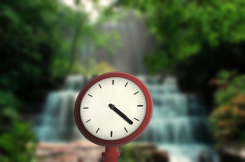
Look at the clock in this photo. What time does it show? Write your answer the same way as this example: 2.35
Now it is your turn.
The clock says 4.22
